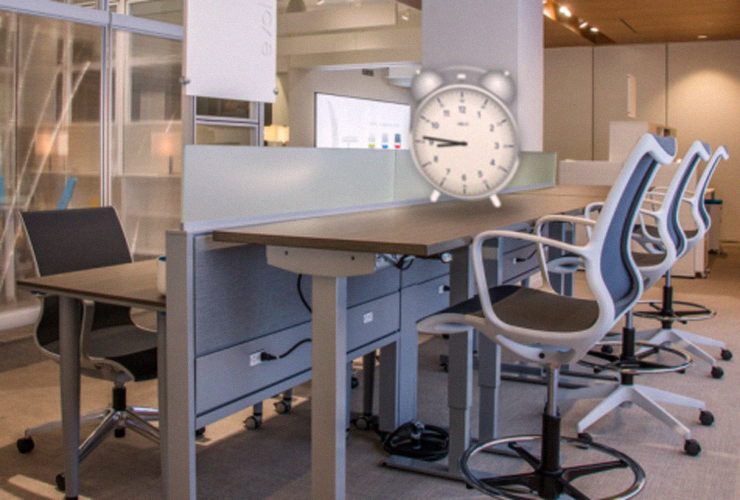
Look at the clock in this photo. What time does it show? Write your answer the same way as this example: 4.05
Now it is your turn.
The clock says 8.46
